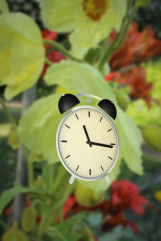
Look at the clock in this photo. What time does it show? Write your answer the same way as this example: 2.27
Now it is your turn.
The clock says 11.16
